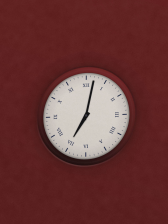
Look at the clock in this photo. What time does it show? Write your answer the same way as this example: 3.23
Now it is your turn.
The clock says 7.02
